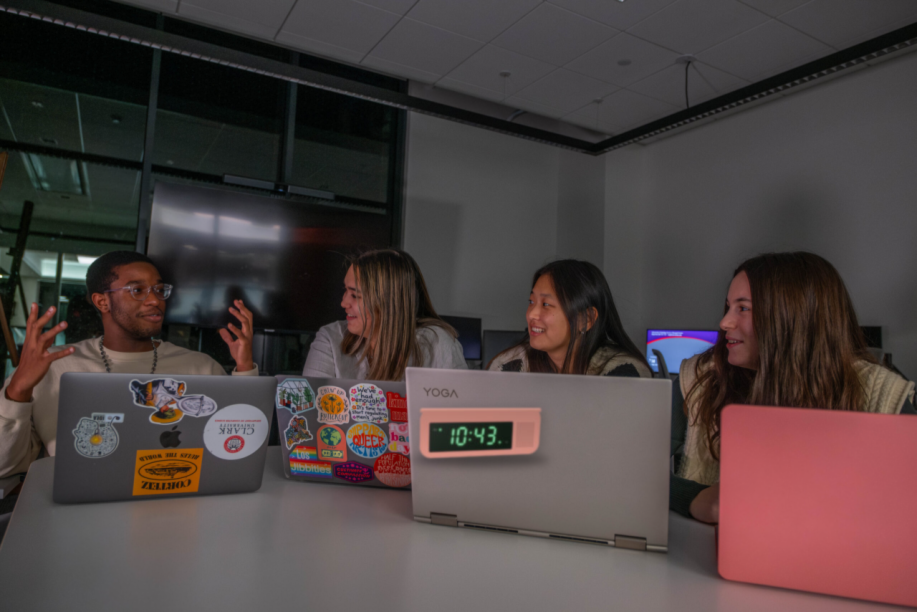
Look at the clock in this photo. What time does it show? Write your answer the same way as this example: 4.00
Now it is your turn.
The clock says 10.43
